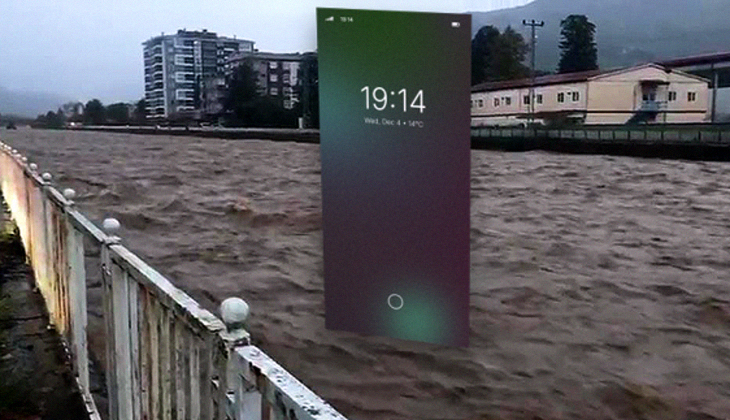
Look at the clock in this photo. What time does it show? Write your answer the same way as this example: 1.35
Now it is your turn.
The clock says 19.14
